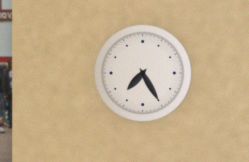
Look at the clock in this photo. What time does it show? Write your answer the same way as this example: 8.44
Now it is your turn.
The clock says 7.25
